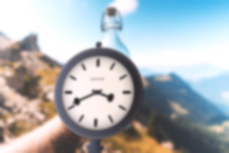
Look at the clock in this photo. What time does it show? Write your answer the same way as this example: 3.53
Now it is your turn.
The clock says 3.41
